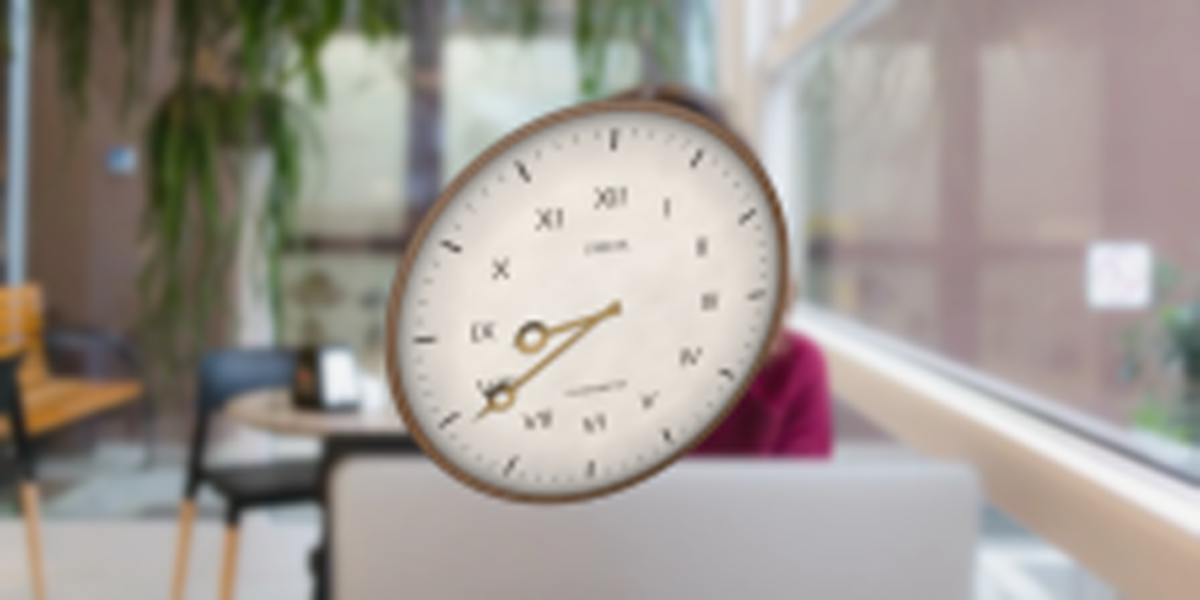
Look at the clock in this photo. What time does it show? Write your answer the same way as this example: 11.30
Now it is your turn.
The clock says 8.39
